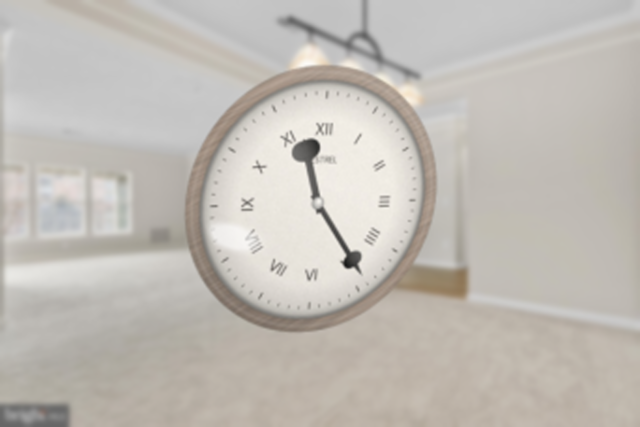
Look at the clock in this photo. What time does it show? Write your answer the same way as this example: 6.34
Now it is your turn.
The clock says 11.24
